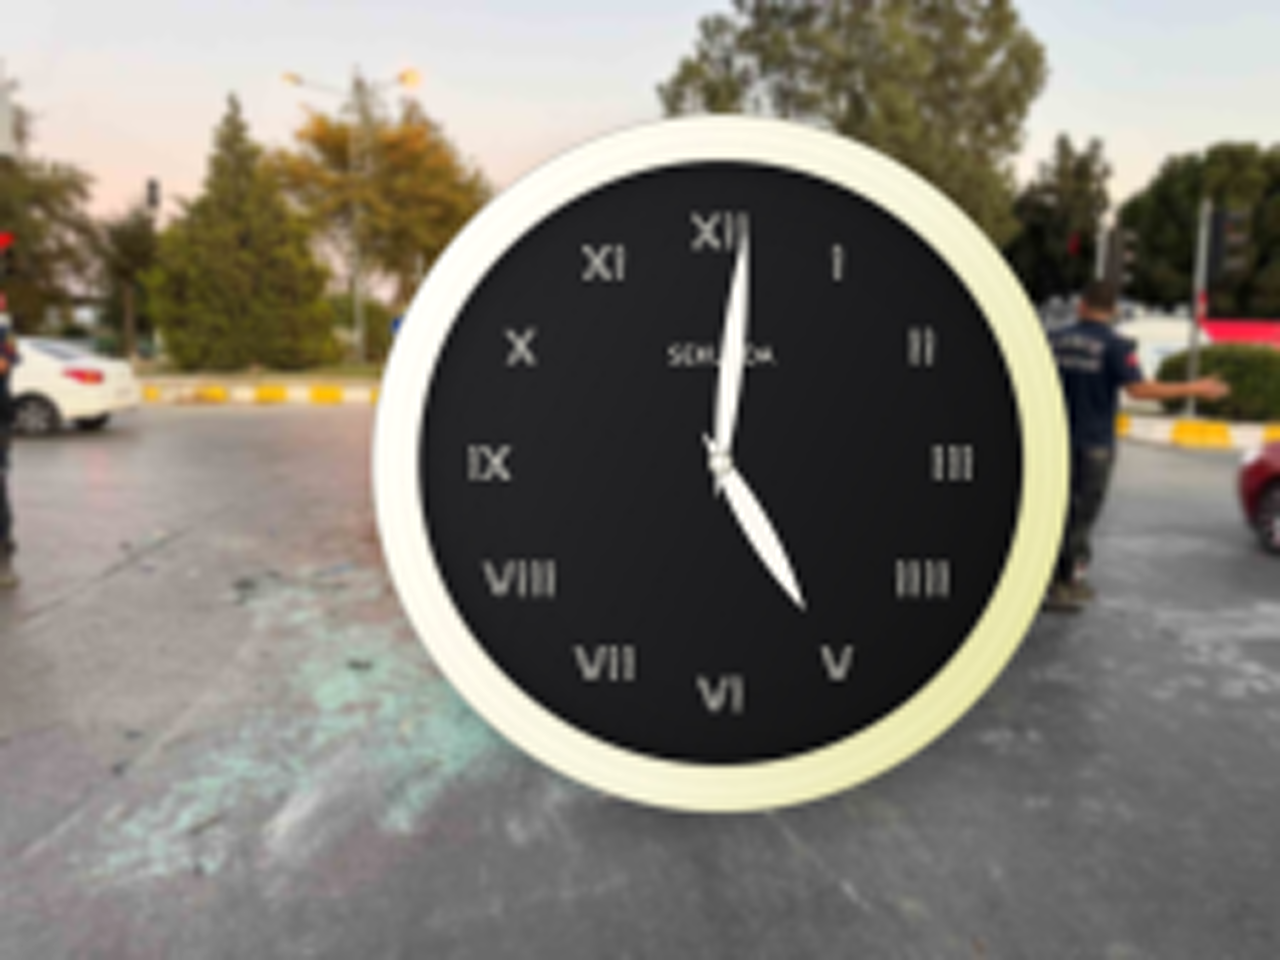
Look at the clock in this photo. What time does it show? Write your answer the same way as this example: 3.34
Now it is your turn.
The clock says 5.01
